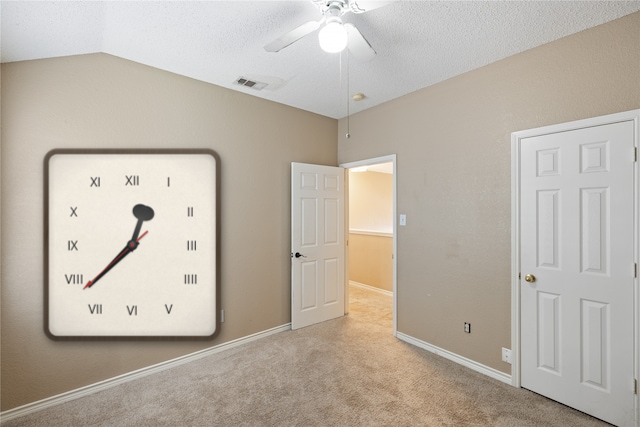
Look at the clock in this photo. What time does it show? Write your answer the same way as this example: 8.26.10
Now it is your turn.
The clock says 12.37.38
